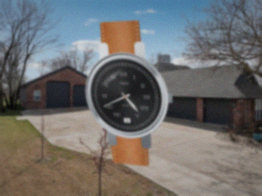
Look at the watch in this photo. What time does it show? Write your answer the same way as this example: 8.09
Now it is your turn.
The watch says 4.41
